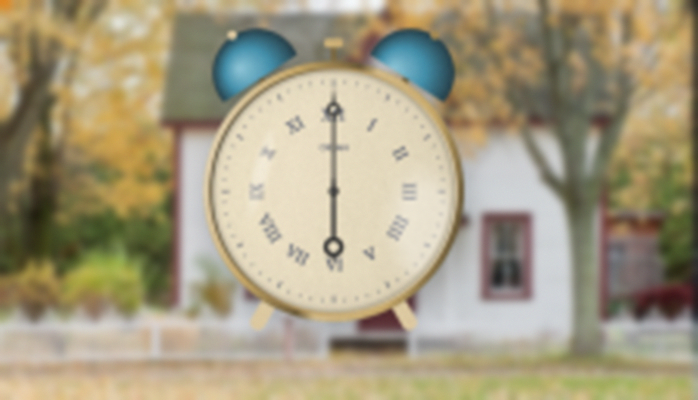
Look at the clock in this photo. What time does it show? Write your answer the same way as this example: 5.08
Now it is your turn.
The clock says 6.00
